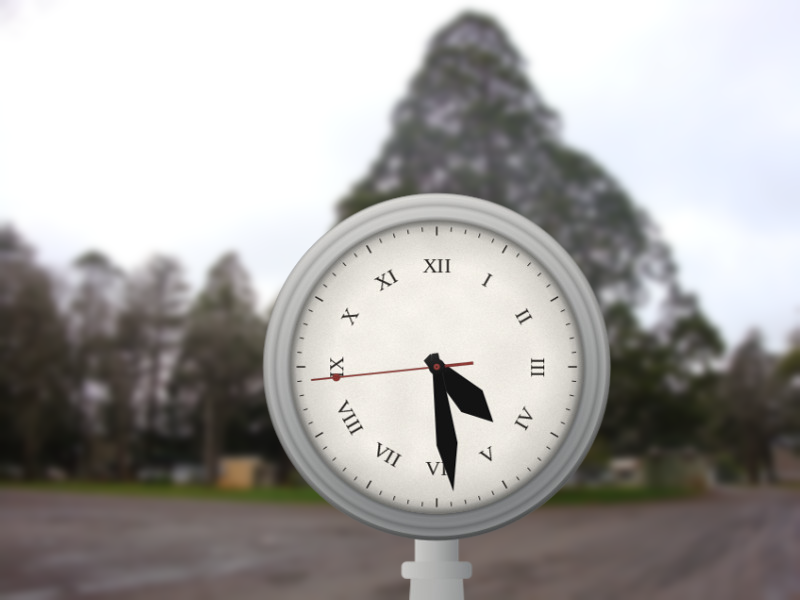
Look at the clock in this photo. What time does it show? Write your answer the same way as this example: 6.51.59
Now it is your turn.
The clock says 4.28.44
